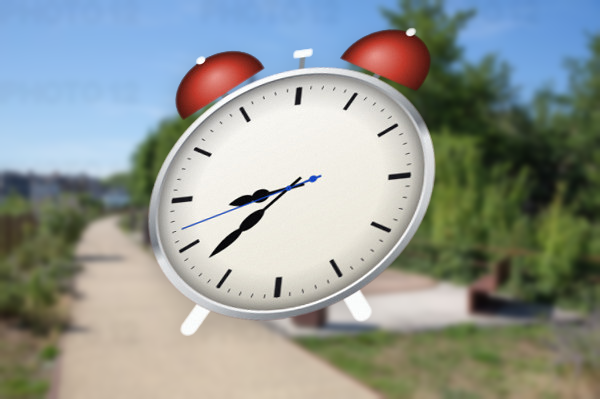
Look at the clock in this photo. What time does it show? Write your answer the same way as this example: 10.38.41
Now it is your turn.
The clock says 8.37.42
